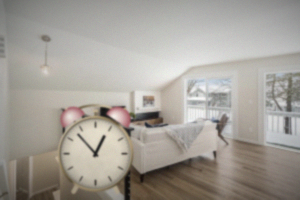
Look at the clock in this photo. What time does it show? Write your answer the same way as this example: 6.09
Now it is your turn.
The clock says 12.53
